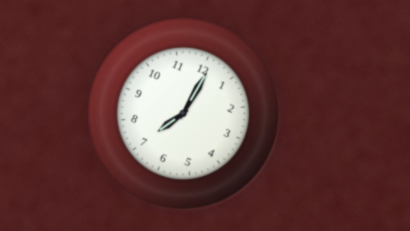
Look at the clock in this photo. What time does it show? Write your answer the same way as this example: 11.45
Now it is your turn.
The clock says 7.01
